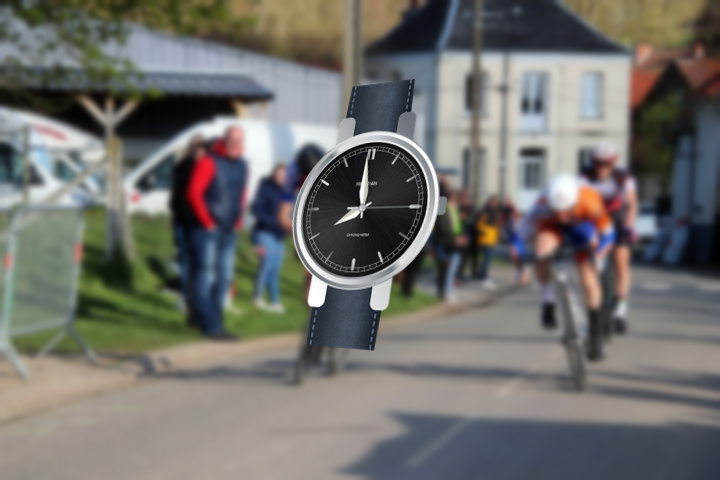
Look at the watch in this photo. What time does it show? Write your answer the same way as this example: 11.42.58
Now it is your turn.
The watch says 7.59.15
